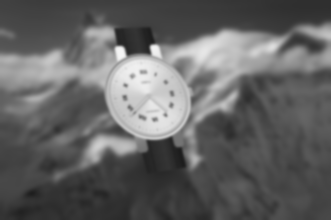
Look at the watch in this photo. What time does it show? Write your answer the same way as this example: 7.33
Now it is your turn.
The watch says 4.39
